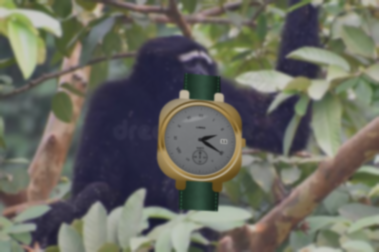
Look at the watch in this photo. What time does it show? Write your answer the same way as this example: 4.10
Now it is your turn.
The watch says 2.20
